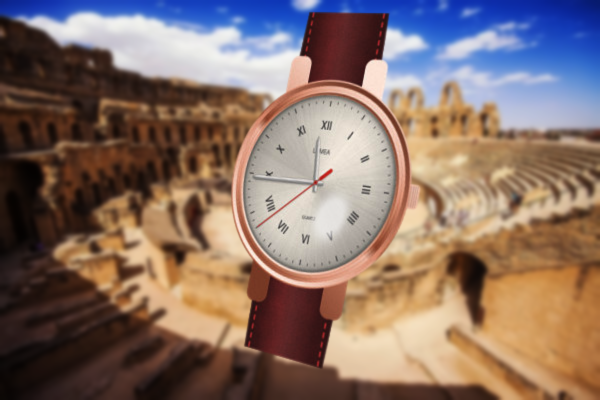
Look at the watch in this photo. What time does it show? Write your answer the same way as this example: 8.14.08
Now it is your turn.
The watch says 11.44.38
